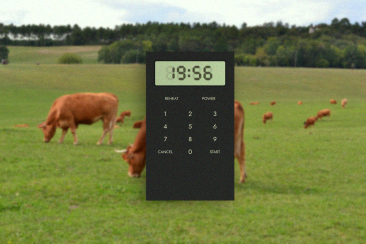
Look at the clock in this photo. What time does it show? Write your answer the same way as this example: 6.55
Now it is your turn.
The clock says 19.56
